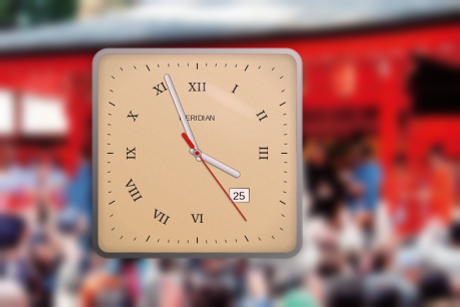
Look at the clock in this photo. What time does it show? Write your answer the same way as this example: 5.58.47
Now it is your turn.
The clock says 3.56.24
